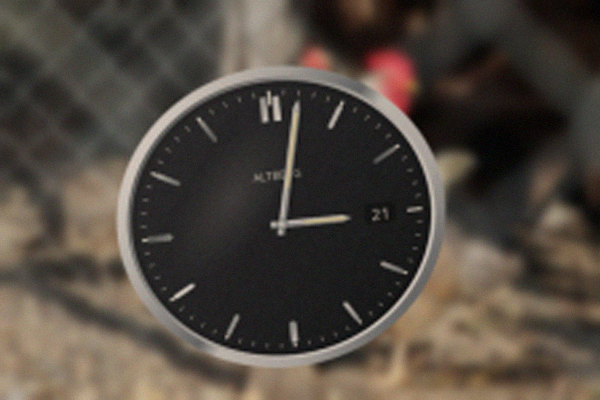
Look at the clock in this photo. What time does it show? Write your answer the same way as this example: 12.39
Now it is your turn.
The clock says 3.02
